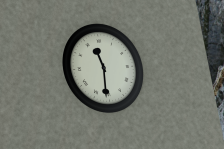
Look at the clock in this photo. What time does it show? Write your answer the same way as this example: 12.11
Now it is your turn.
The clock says 11.31
